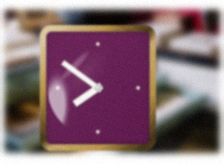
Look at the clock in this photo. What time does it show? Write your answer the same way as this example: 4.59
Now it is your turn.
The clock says 7.51
